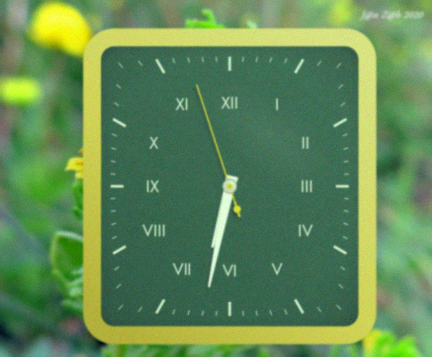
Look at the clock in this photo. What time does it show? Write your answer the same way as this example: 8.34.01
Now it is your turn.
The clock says 6.31.57
